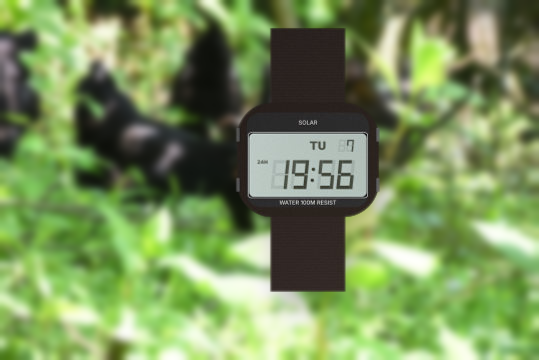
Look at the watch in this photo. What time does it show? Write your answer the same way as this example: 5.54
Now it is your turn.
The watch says 19.56
